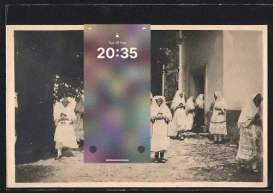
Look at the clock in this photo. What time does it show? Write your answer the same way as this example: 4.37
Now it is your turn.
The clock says 20.35
